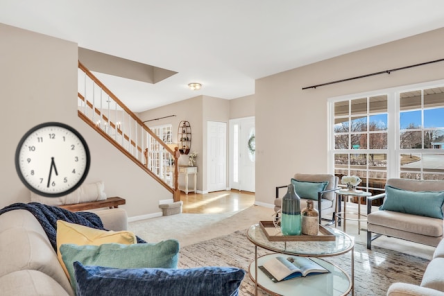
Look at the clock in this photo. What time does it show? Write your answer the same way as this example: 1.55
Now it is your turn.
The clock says 5.32
